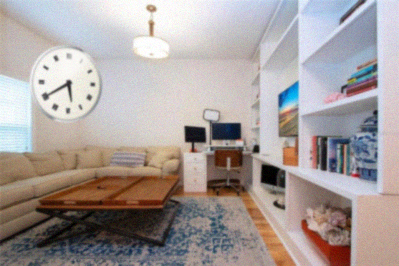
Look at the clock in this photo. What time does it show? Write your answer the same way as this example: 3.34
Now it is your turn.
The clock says 5.40
